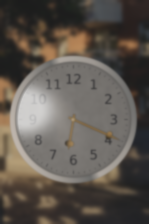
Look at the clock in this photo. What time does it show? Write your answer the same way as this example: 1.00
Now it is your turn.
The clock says 6.19
